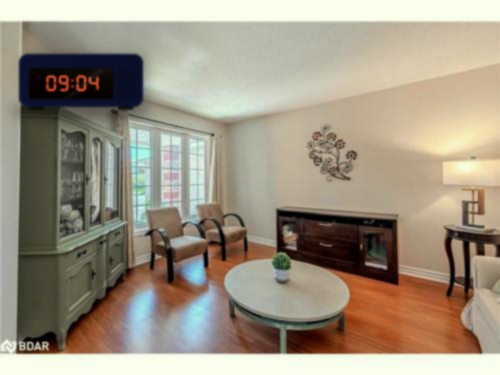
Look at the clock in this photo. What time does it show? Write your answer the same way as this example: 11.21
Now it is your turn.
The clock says 9.04
